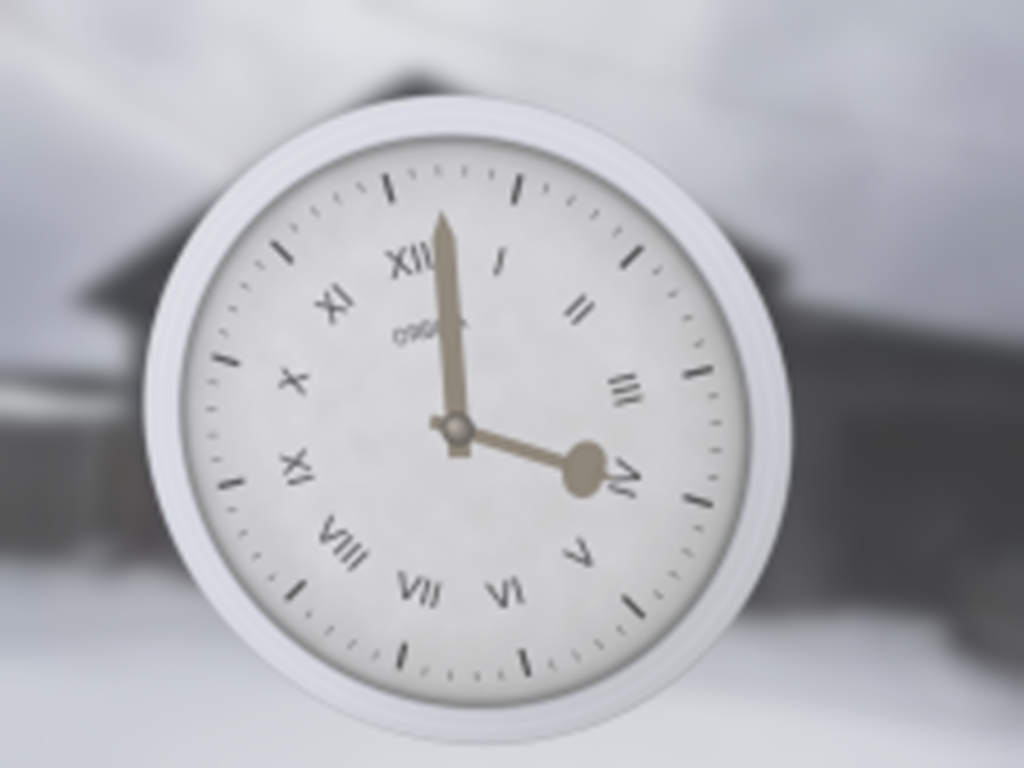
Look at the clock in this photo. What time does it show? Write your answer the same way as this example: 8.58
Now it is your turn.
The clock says 4.02
